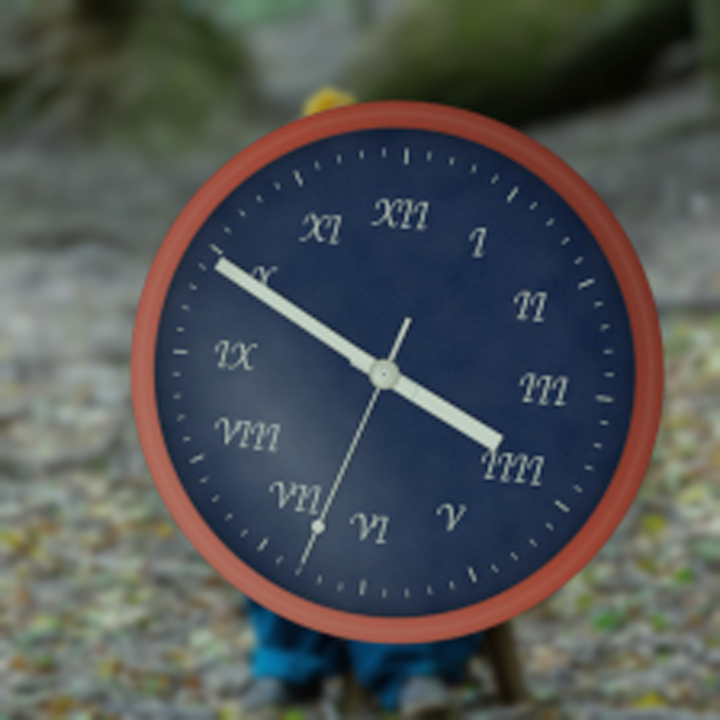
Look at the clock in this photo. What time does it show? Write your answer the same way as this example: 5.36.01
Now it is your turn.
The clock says 3.49.33
